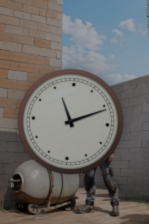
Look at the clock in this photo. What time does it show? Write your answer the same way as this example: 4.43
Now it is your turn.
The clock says 11.11
